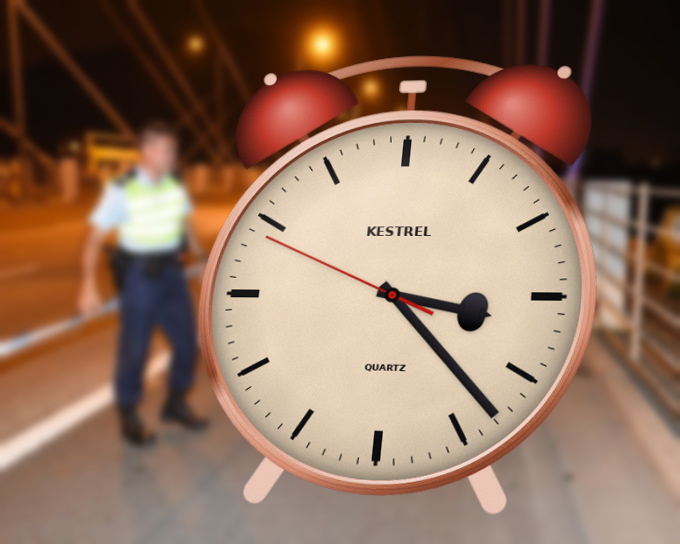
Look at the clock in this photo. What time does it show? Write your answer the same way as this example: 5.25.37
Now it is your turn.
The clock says 3.22.49
